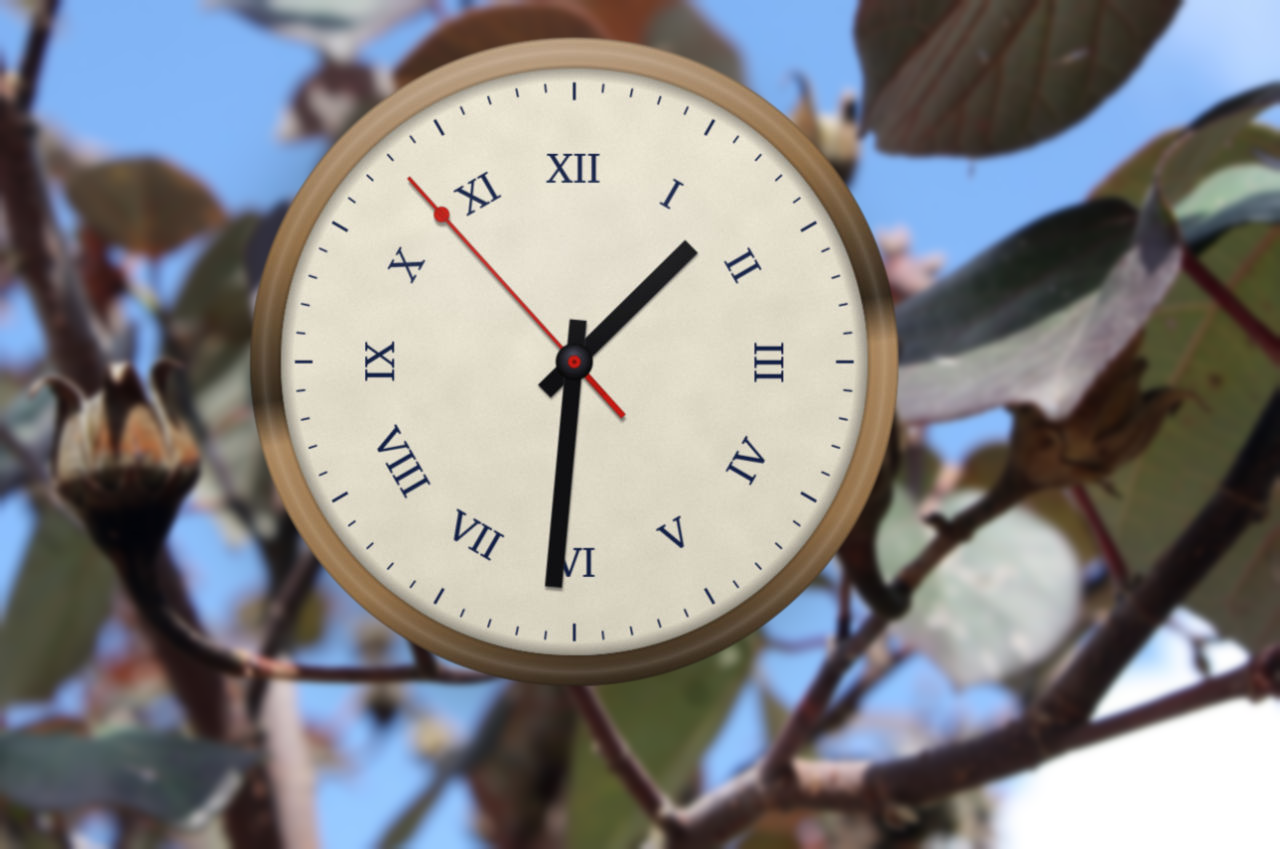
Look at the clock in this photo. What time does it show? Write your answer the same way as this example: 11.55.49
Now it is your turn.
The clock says 1.30.53
